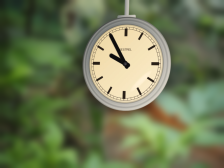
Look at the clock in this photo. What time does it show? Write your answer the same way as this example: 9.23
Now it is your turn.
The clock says 9.55
